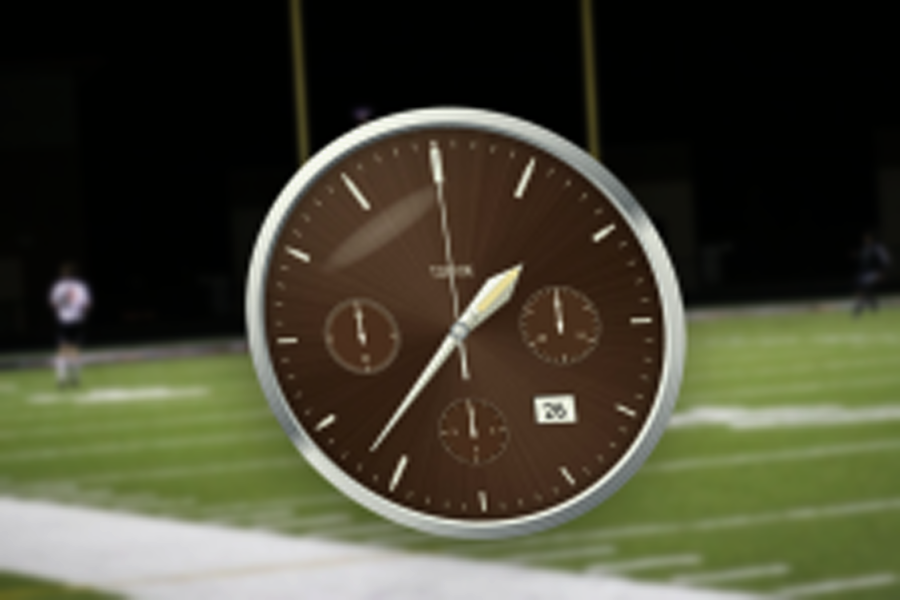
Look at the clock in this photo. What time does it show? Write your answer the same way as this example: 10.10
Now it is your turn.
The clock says 1.37
